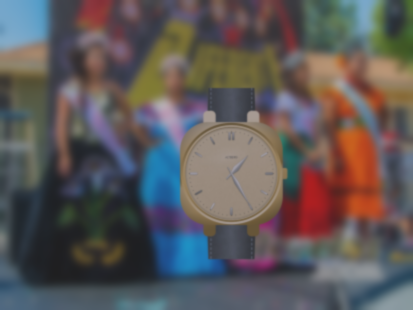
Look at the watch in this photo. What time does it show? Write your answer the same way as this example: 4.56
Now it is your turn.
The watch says 1.25
